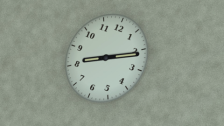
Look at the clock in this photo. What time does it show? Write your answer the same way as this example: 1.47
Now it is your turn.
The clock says 8.11
